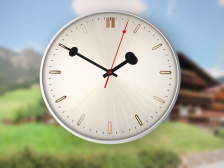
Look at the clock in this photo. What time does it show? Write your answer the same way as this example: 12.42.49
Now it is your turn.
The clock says 1.50.03
